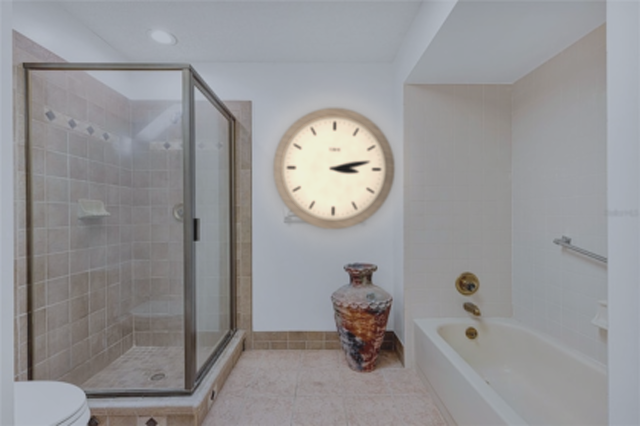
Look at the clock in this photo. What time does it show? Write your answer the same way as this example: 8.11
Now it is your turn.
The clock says 3.13
